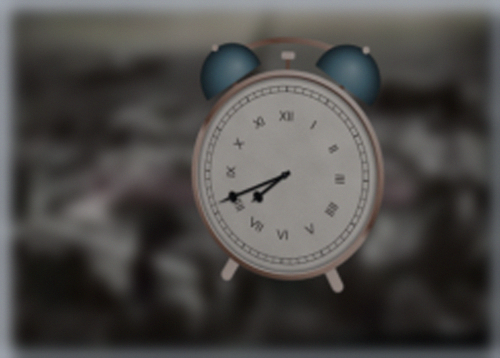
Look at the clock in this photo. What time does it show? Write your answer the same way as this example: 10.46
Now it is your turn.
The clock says 7.41
